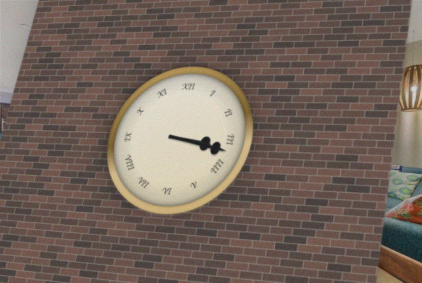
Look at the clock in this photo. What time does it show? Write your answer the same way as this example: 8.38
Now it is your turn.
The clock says 3.17
